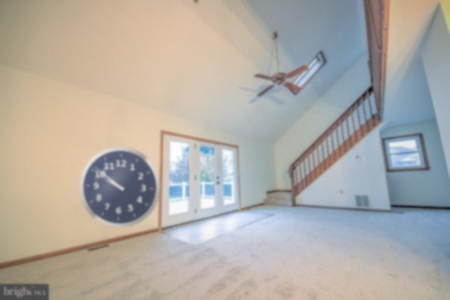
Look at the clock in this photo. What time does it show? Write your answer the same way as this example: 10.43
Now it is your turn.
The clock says 9.51
